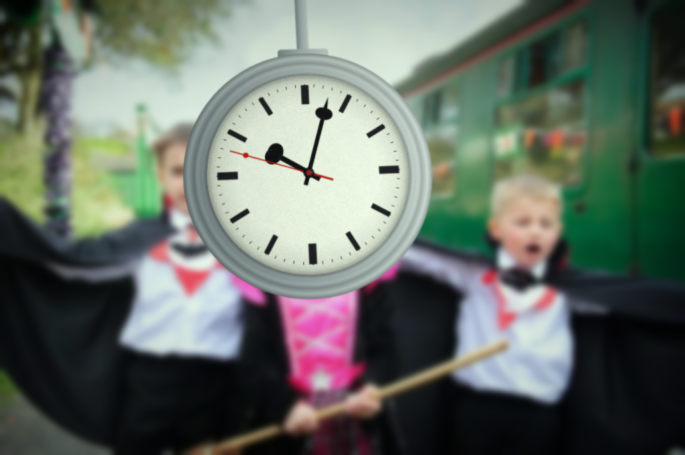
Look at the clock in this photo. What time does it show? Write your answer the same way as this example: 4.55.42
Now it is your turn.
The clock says 10.02.48
